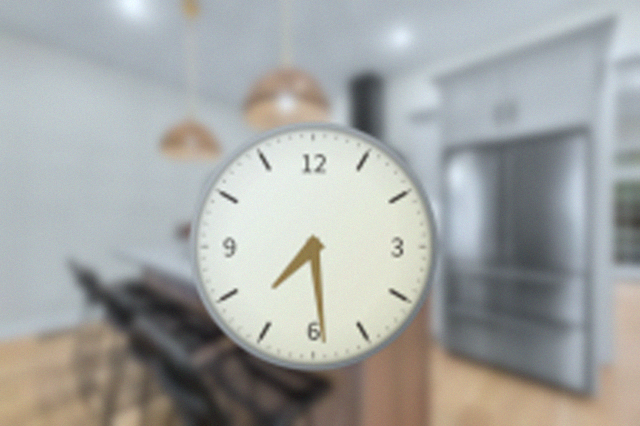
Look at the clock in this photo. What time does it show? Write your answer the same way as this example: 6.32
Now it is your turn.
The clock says 7.29
